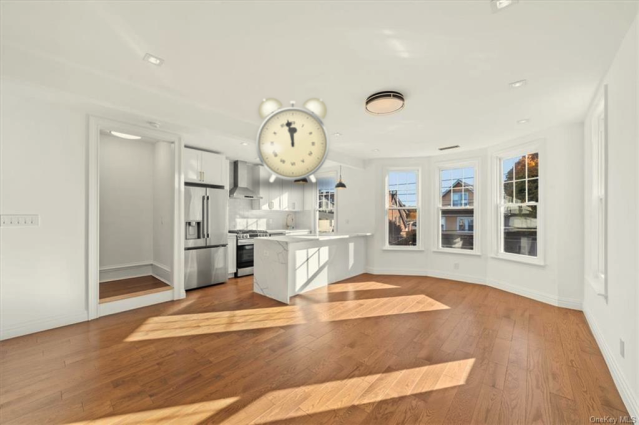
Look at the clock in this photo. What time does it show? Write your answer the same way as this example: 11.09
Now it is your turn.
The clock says 11.58
